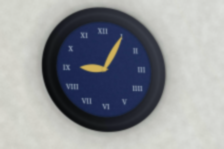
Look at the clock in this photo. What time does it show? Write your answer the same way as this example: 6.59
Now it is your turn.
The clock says 9.05
